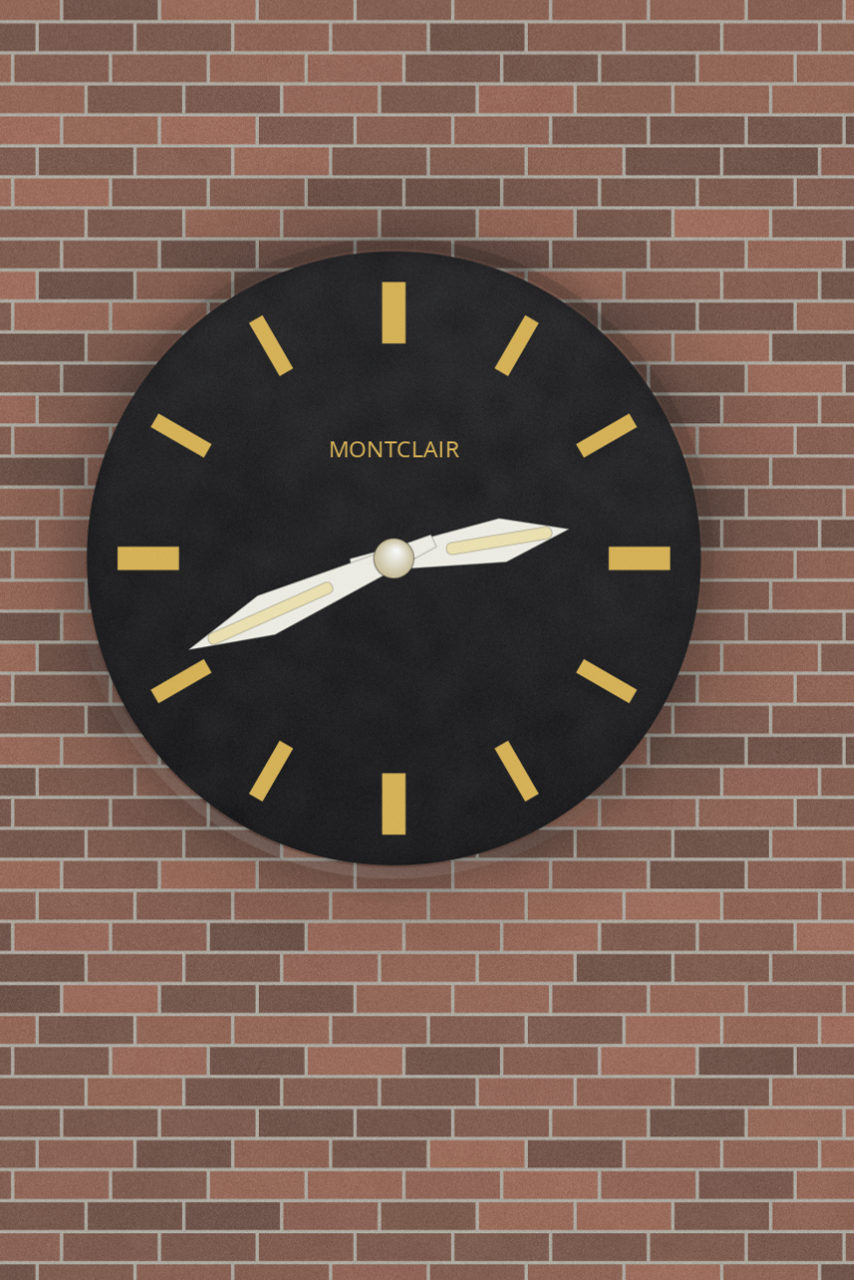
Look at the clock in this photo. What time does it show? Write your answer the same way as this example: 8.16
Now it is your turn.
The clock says 2.41
